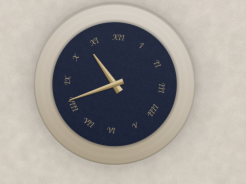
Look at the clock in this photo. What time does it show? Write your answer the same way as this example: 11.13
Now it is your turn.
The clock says 10.41
